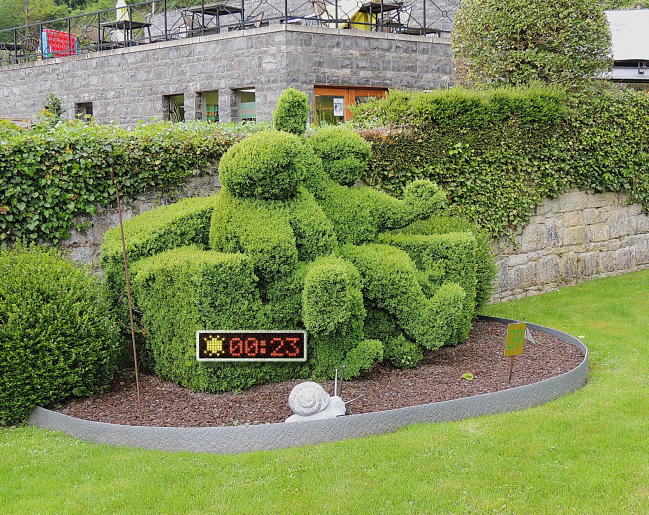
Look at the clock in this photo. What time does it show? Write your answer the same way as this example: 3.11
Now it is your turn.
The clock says 0.23
